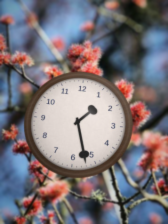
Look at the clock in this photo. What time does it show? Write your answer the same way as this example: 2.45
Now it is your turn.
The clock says 1.27
